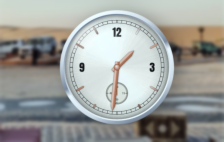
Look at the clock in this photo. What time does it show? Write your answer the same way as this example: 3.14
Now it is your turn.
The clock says 1.31
